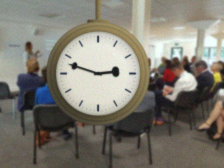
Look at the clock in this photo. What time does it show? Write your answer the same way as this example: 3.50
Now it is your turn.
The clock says 2.48
